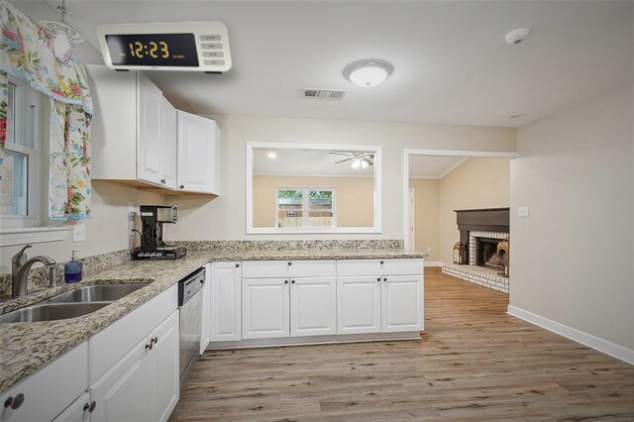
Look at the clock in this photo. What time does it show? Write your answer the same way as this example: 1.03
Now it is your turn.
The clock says 12.23
